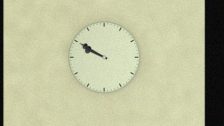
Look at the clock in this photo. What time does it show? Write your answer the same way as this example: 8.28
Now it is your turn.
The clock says 9.50
